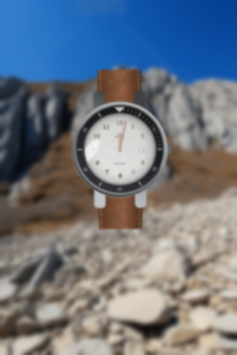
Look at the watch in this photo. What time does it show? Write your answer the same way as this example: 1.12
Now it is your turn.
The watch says 12.02
